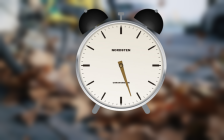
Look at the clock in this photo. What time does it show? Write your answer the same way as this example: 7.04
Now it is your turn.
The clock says 5.27
